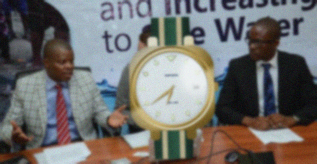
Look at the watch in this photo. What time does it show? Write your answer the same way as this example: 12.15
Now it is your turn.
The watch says 6.39
